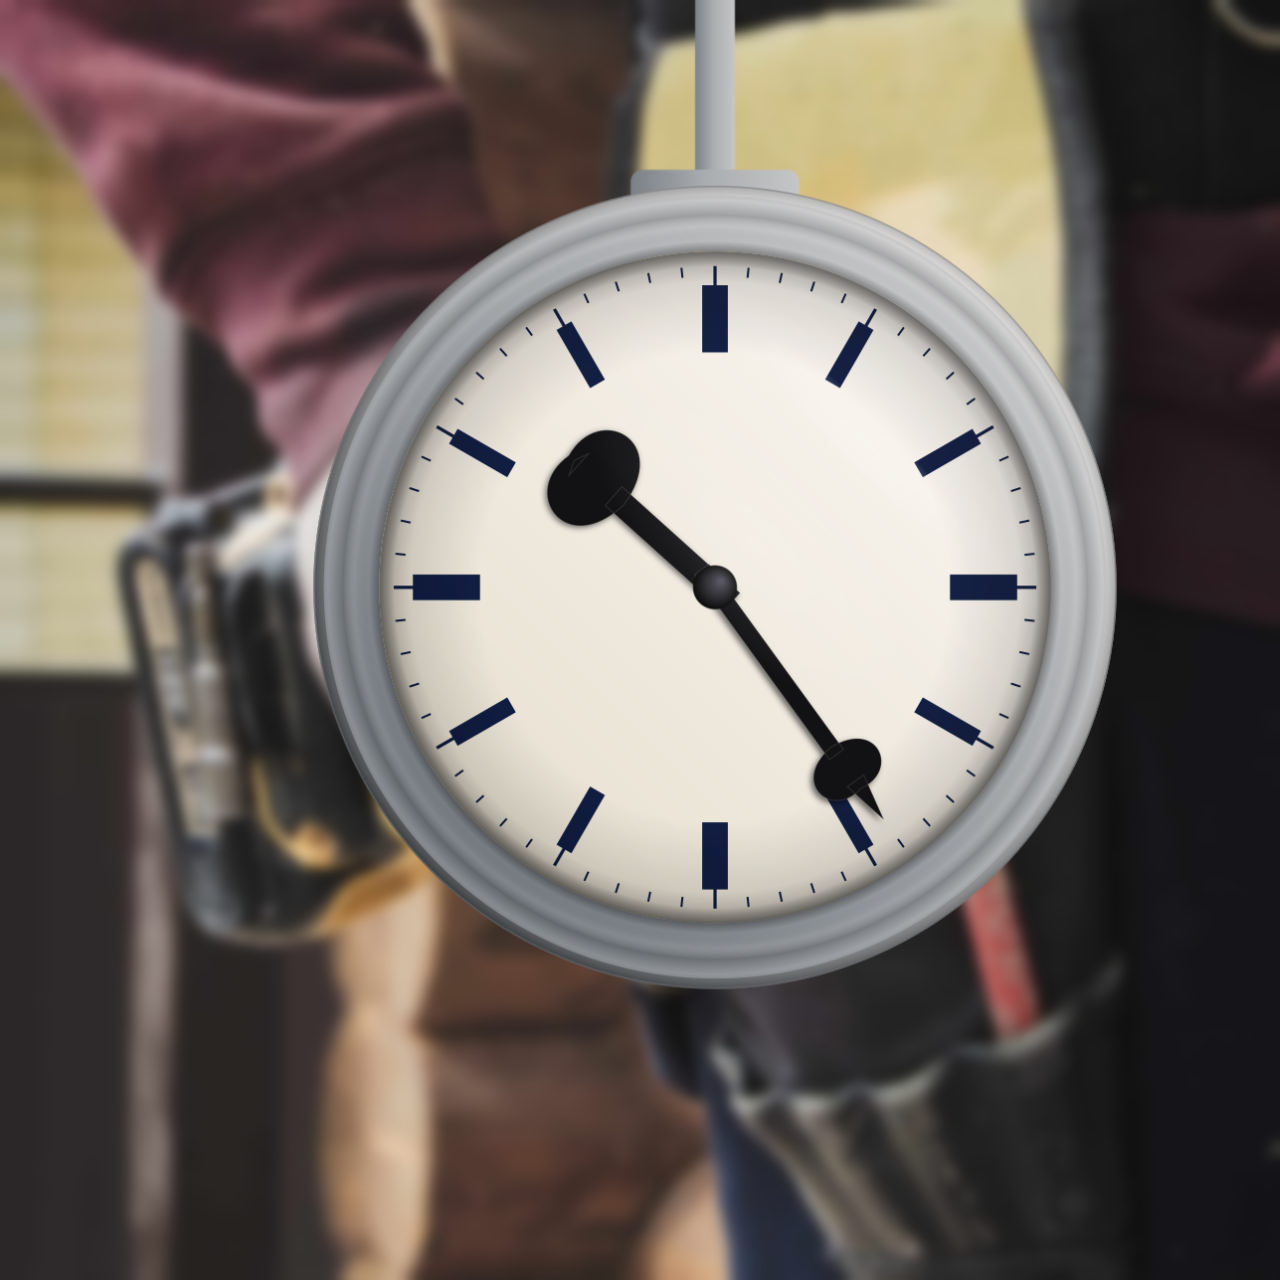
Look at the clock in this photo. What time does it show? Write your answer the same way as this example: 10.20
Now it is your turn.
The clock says 10.24
